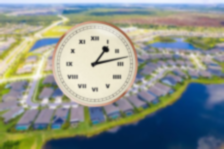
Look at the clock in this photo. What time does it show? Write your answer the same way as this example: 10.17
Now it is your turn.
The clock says 1.13
